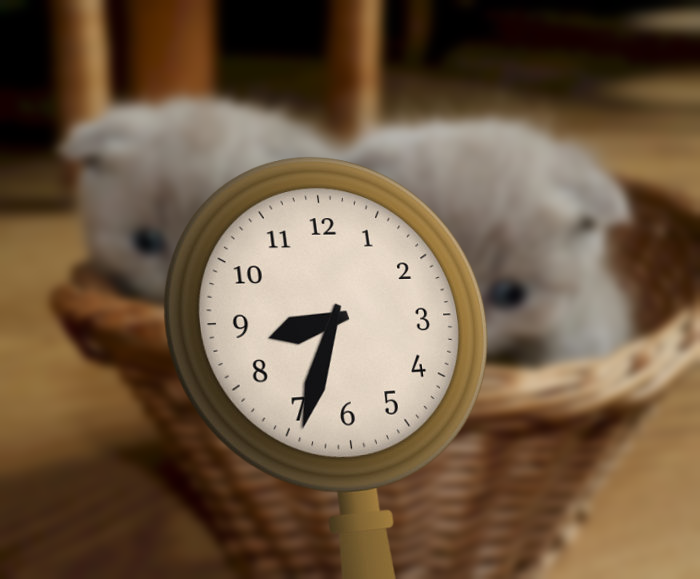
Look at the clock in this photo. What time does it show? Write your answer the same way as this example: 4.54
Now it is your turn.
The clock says 8.34
